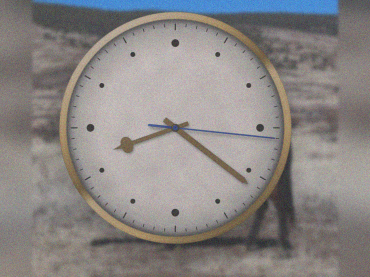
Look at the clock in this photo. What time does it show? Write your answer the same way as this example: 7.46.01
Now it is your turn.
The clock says 8.21.16
